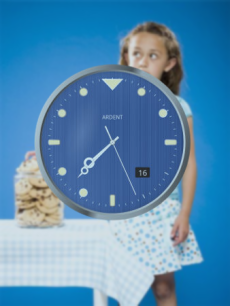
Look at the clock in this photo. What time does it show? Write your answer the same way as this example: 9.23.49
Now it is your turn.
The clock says 7.37.26
